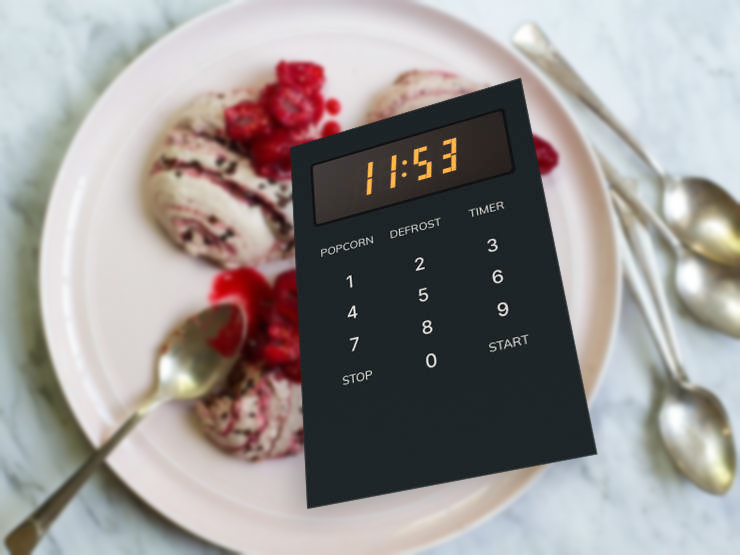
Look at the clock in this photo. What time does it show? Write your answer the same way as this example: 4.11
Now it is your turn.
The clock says 11.53
